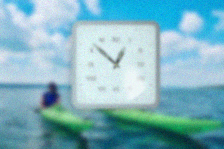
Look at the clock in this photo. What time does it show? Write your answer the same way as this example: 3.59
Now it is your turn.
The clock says 12.52
